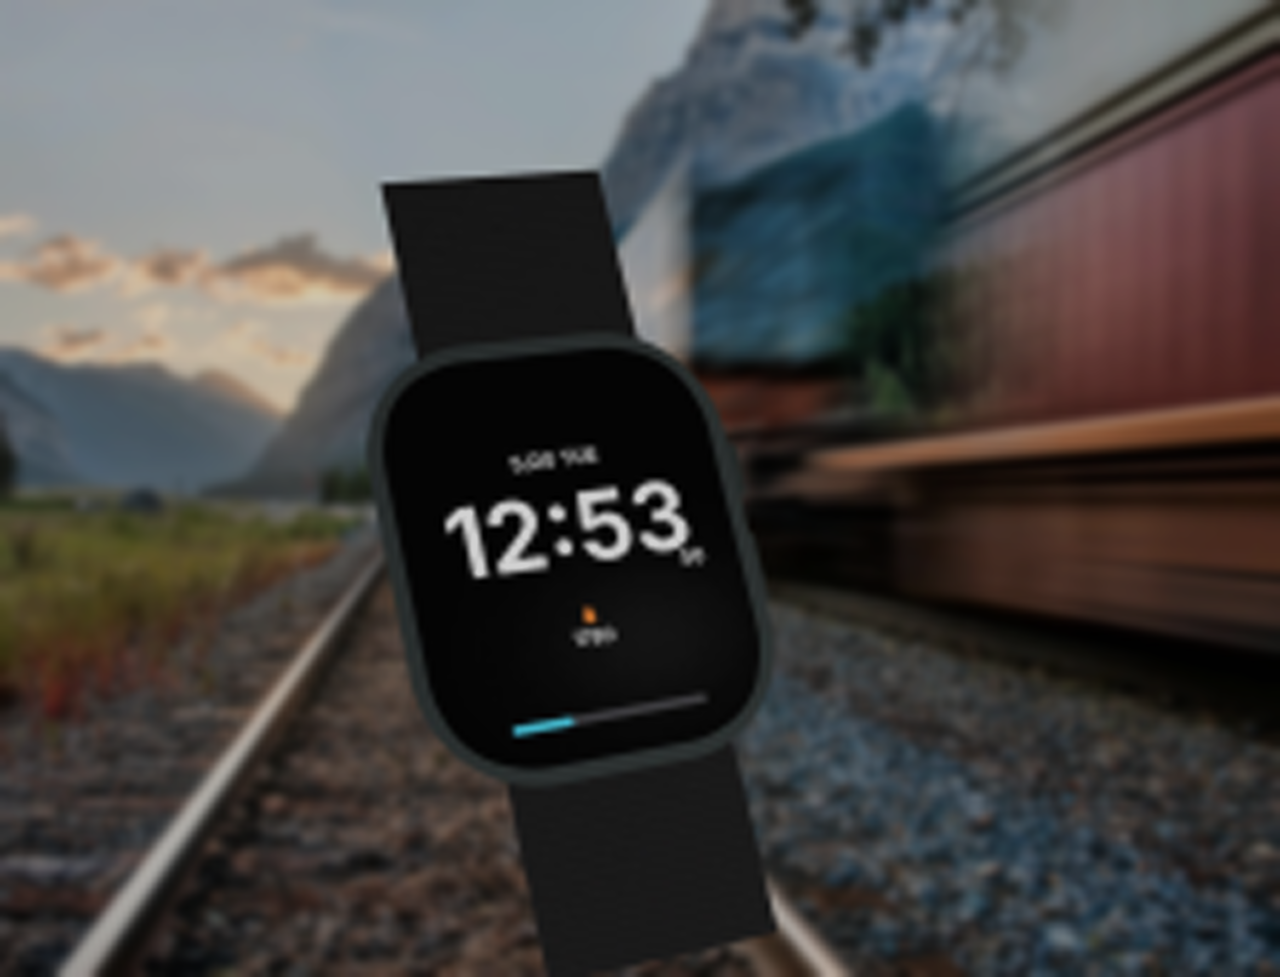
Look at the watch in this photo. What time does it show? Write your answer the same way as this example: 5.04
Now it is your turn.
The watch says 12.53
